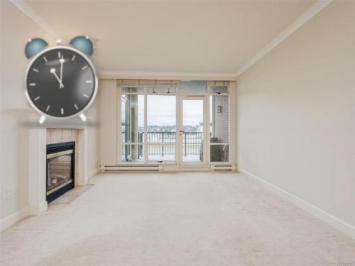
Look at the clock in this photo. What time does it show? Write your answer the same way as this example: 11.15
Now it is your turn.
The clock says 11.01
